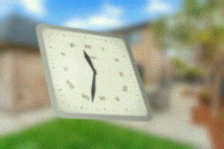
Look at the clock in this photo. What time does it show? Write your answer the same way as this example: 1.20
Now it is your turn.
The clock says 11.33
